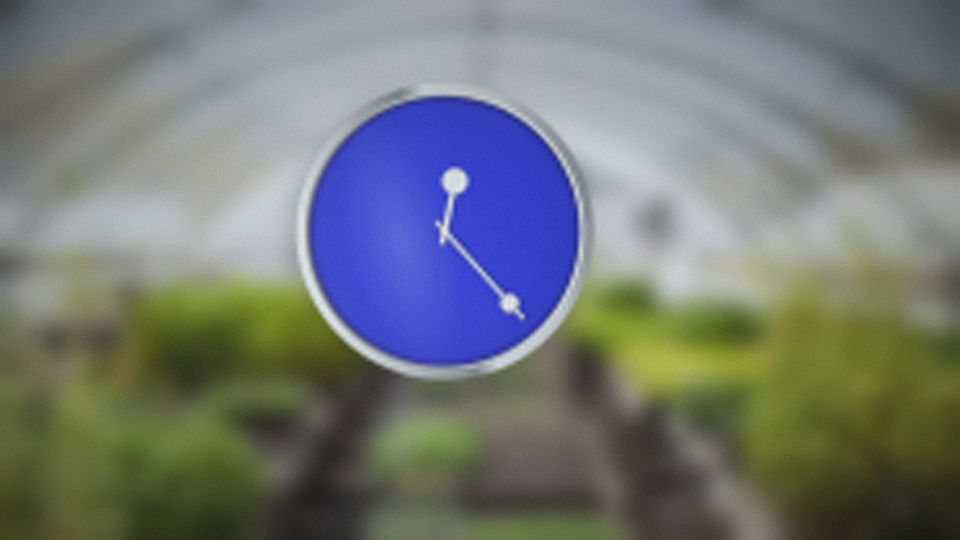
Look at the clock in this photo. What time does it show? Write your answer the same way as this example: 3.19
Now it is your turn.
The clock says 12.23
